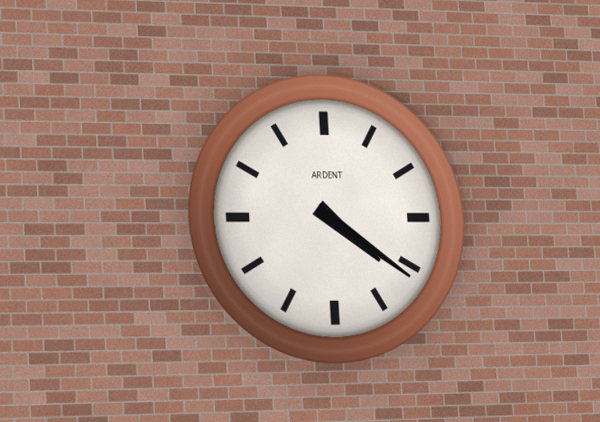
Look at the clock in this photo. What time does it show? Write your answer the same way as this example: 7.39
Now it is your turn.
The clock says 4.21
